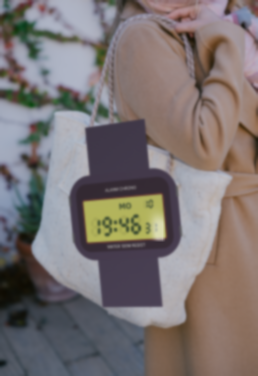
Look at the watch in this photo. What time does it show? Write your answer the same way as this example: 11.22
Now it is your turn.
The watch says 19.46
